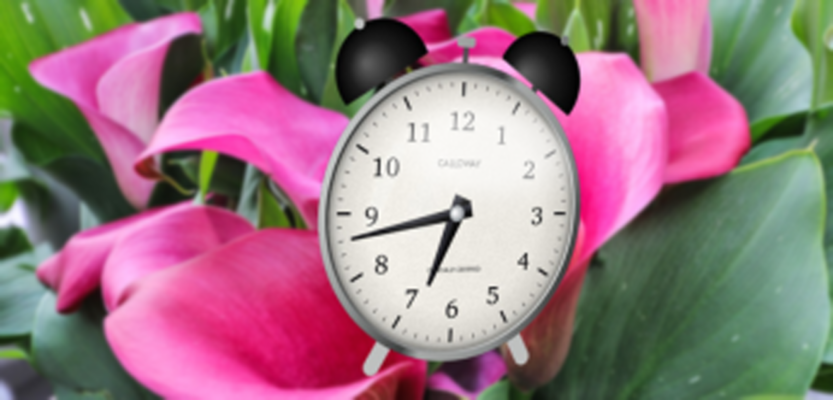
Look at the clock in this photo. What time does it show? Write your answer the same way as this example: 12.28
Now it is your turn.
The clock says 6.43
